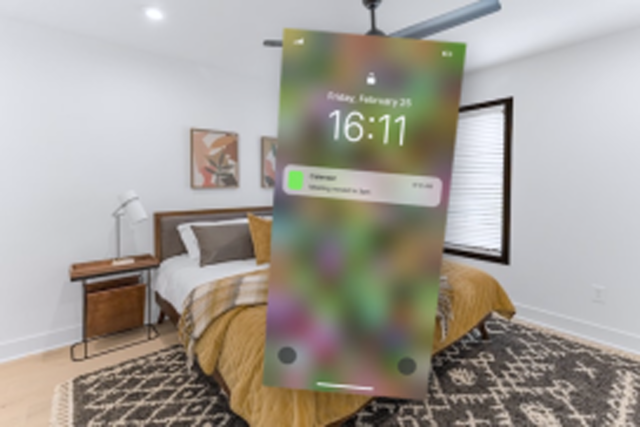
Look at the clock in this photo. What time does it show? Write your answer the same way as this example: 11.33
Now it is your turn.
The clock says 16.11
